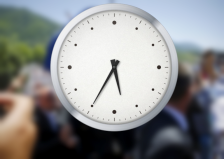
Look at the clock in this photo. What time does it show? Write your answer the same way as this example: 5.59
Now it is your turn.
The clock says 5.35
